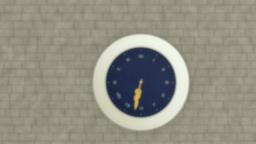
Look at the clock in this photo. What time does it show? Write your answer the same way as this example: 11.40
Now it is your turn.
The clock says 6.32
